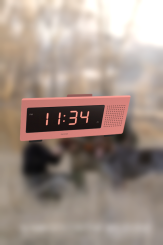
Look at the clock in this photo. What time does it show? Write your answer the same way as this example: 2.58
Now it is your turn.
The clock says 11.34
